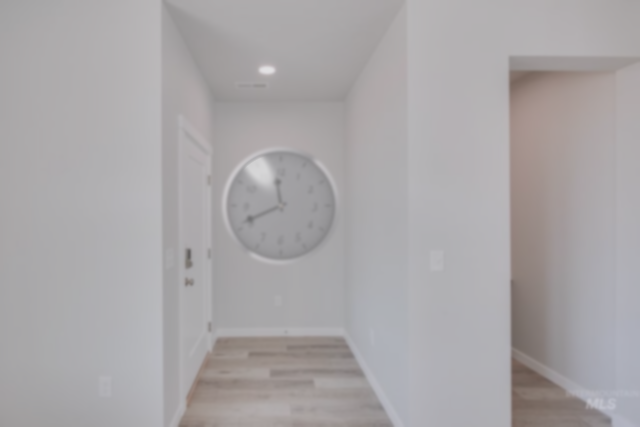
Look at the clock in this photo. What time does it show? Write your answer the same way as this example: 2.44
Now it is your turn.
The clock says 11.41
